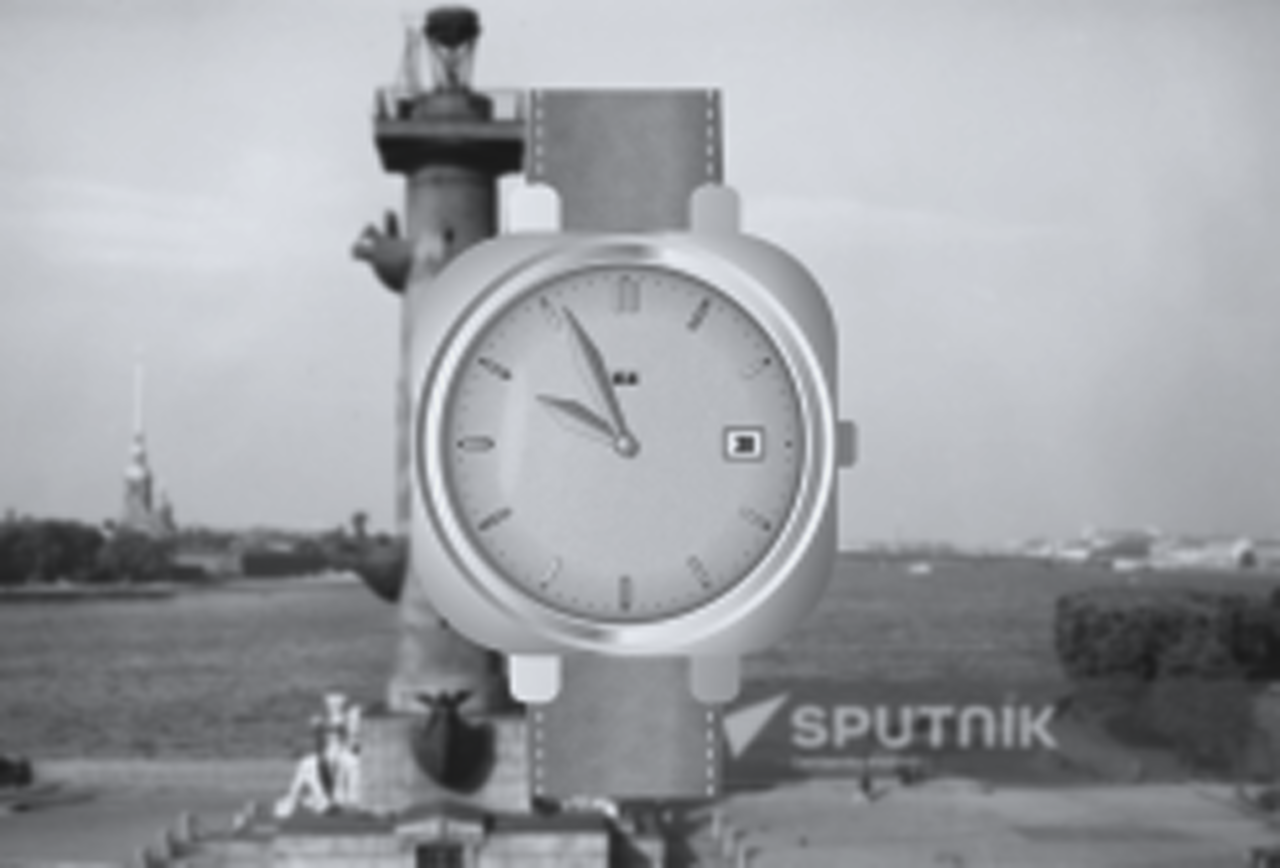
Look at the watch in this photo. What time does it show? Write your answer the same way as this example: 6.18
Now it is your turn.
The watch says 9.56
